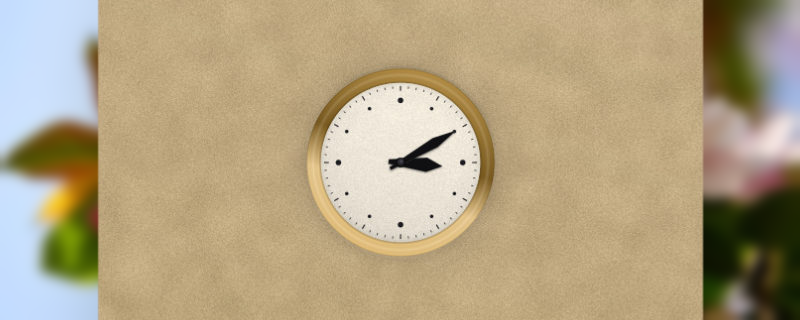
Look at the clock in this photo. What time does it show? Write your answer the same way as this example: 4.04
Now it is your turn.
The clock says 3.10
